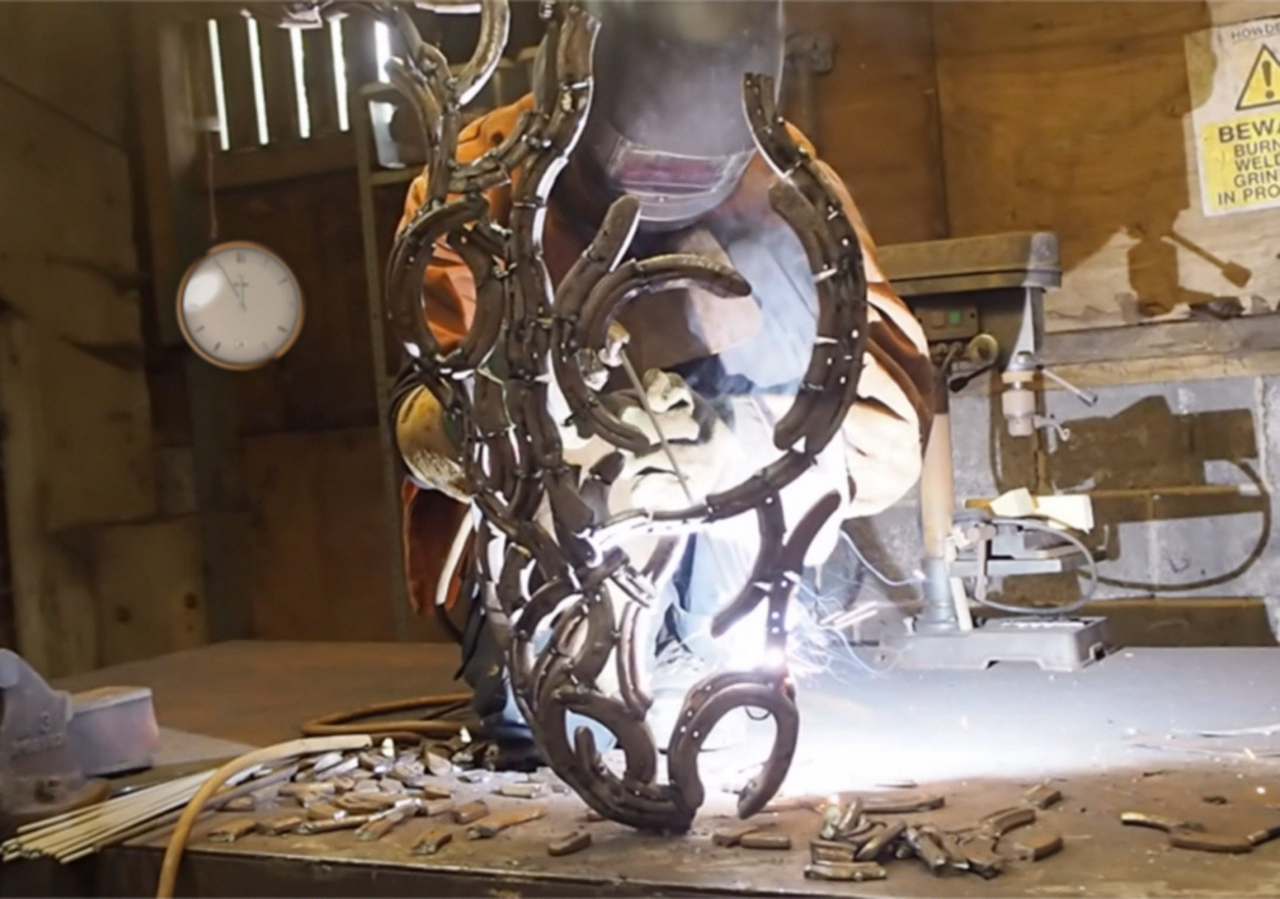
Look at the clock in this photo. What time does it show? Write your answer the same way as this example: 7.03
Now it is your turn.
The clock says 11.55
